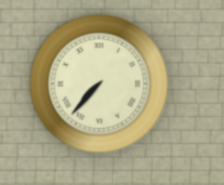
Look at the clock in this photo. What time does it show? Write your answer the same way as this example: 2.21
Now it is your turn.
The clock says 7.37
